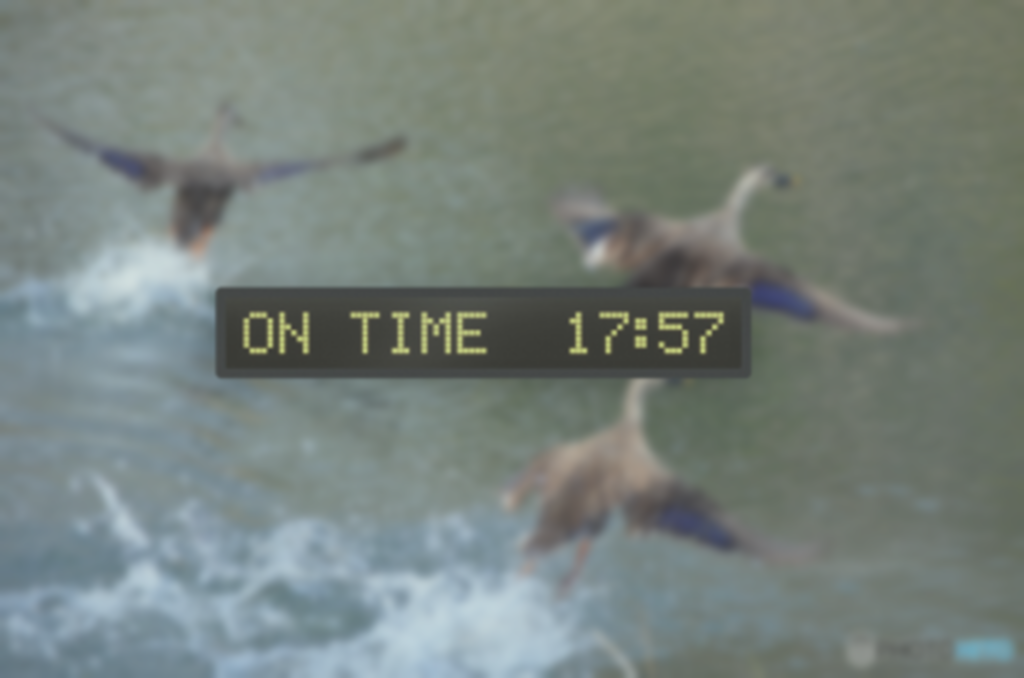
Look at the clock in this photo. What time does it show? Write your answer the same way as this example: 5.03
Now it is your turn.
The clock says 17.57
